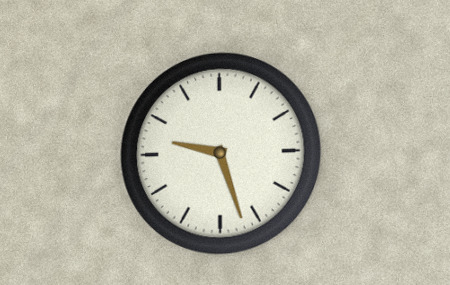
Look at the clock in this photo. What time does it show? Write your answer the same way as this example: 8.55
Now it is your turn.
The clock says 9.27
